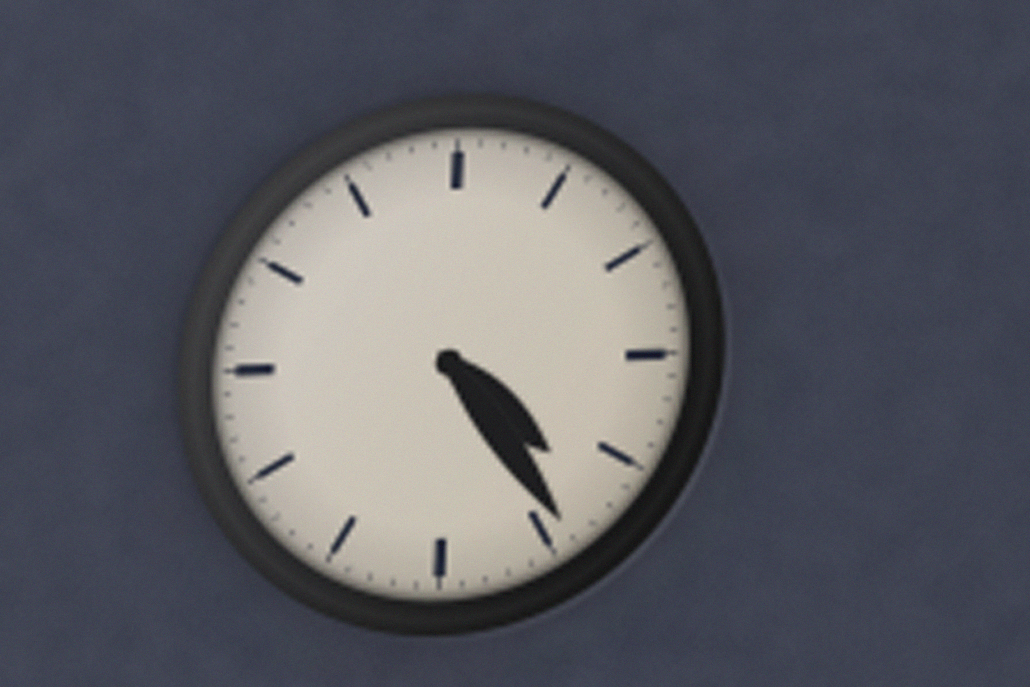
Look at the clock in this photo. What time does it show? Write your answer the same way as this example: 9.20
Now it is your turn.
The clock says 4.24
